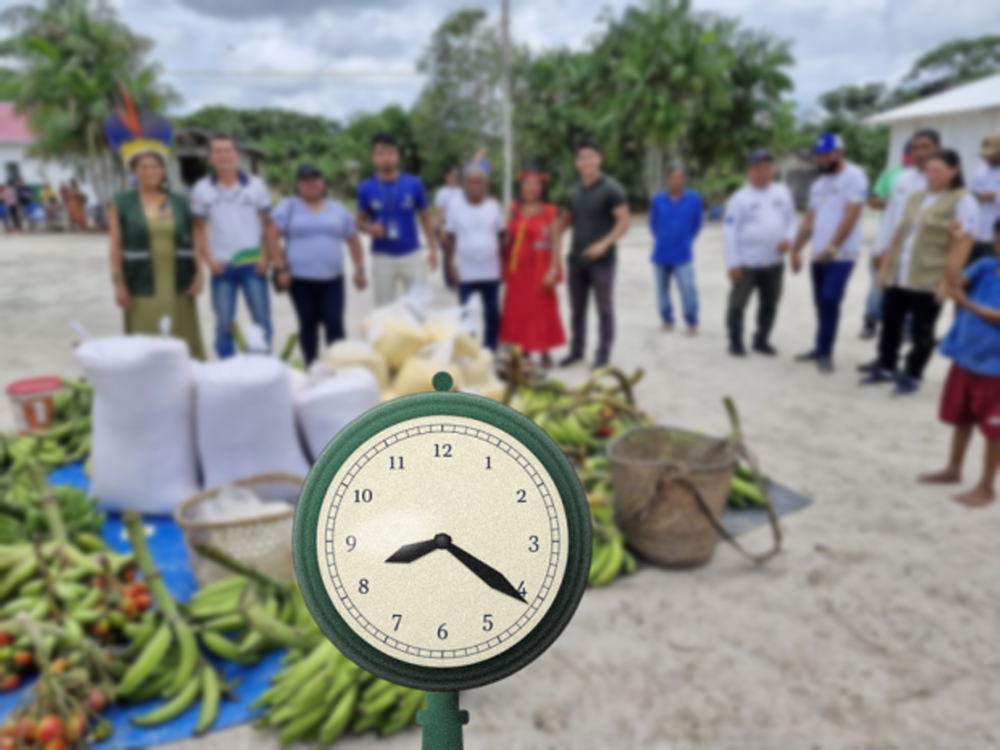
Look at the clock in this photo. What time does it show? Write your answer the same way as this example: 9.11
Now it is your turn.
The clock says 8.21
